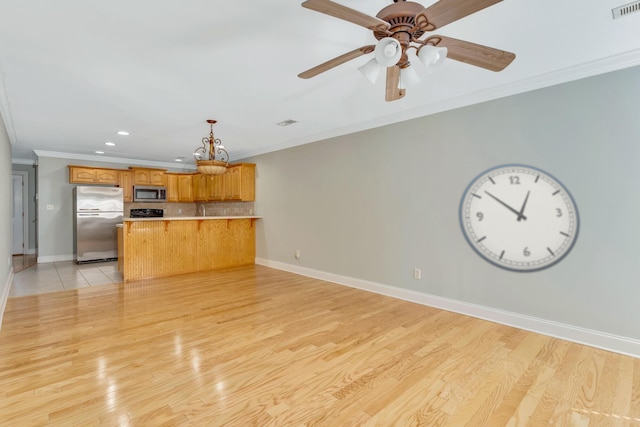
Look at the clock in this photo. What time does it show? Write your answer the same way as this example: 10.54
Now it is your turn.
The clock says 12.52
